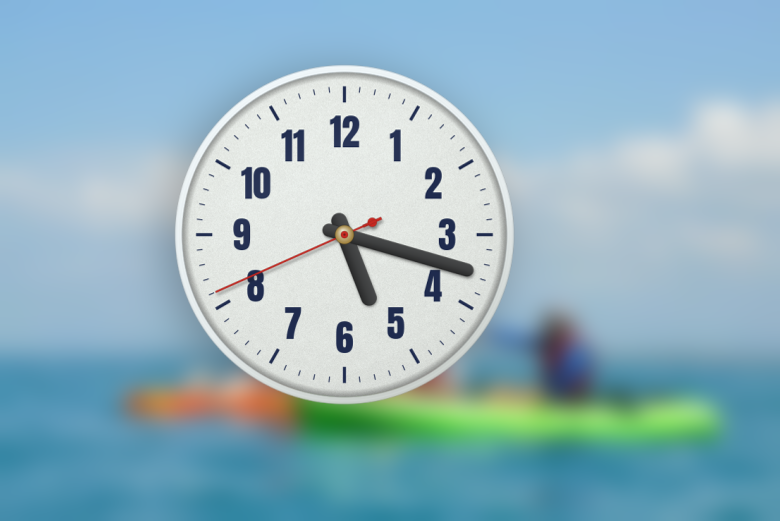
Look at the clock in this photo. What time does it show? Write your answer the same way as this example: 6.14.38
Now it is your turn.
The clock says 5.17.41
